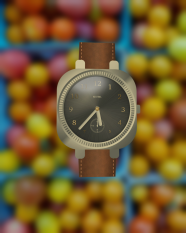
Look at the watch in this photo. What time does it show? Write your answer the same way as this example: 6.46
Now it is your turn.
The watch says 5.37
